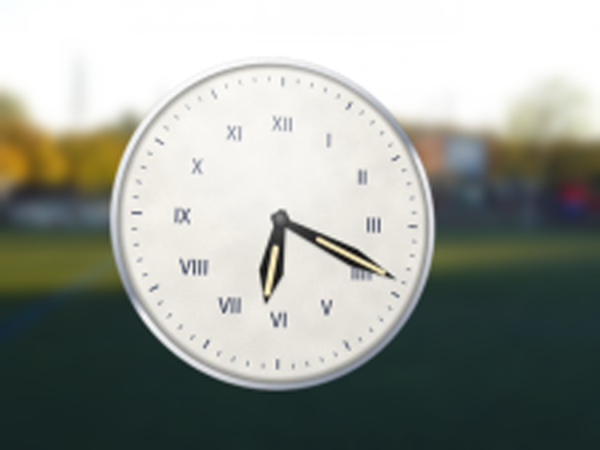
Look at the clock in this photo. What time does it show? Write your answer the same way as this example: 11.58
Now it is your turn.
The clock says 6.19
